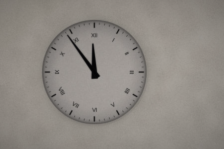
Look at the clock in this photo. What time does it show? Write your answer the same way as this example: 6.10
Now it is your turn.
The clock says 11.54
